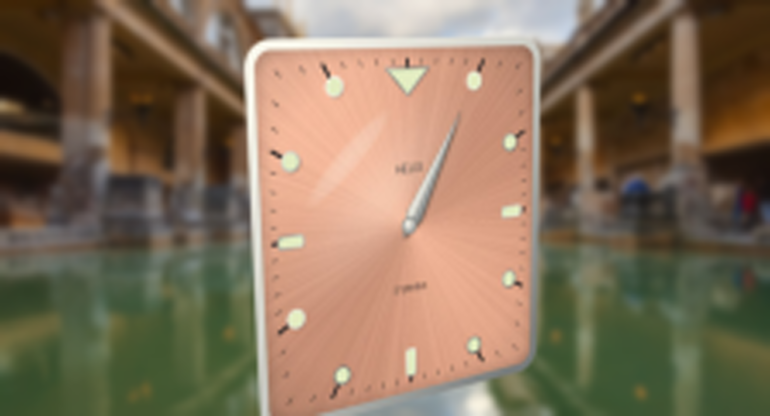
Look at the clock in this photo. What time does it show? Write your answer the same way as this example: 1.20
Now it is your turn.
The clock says 1.05
